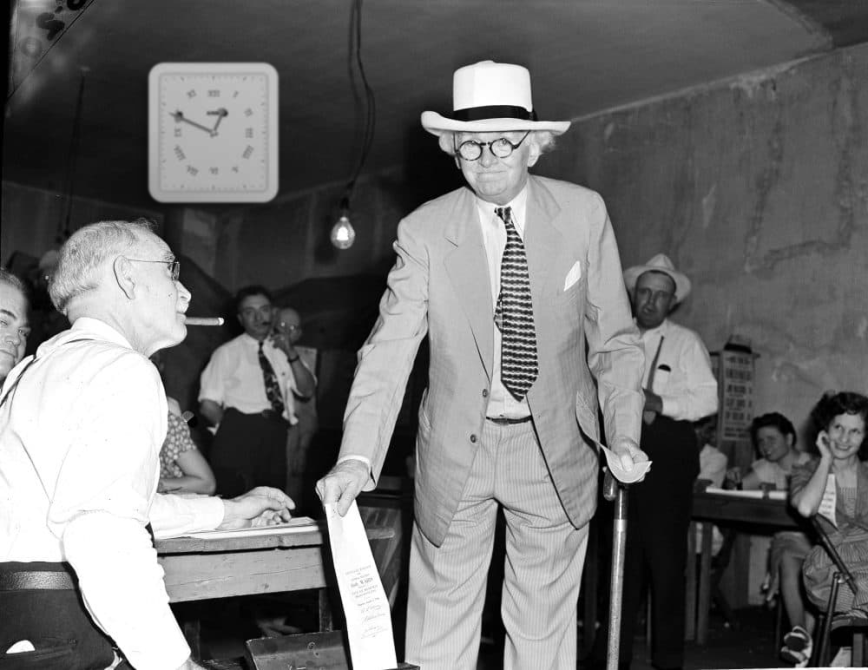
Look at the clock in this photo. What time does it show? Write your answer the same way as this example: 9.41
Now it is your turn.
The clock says 12.49
